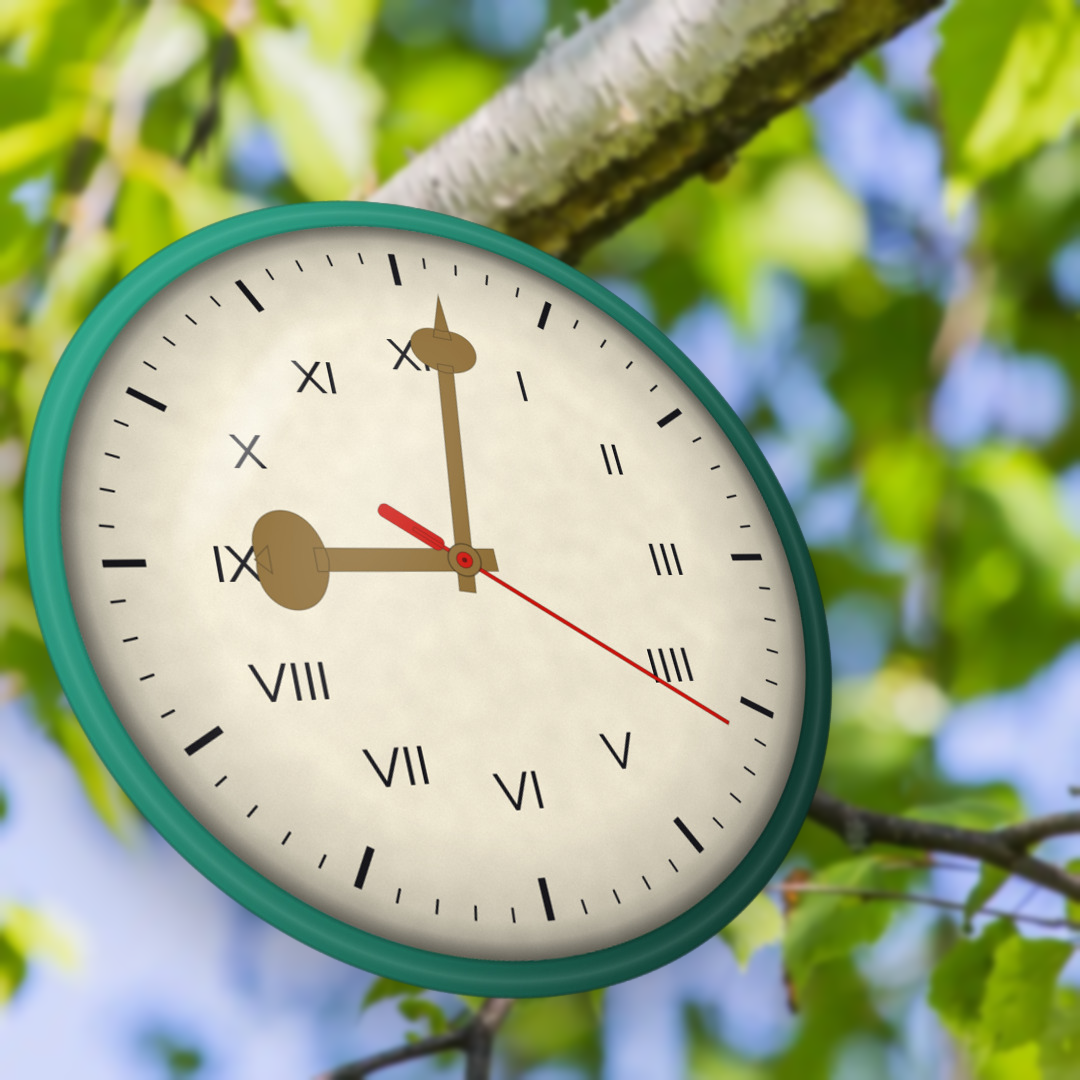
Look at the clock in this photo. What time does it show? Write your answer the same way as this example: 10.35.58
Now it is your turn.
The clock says 9.01.21
